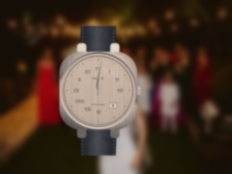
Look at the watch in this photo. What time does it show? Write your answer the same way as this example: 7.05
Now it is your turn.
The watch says 12.01
